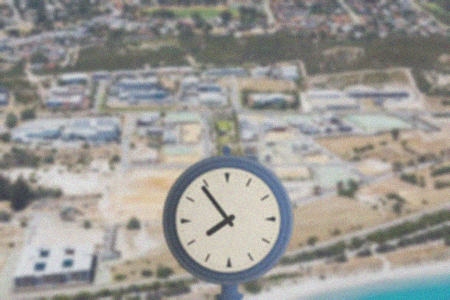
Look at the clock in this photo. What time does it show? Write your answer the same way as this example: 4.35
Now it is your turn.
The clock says 7.54
